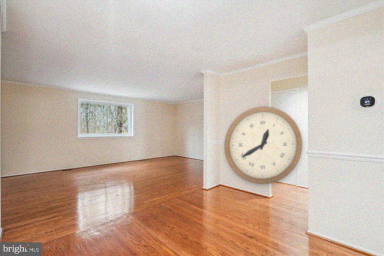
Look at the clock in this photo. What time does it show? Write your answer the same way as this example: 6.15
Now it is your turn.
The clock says 12.40
